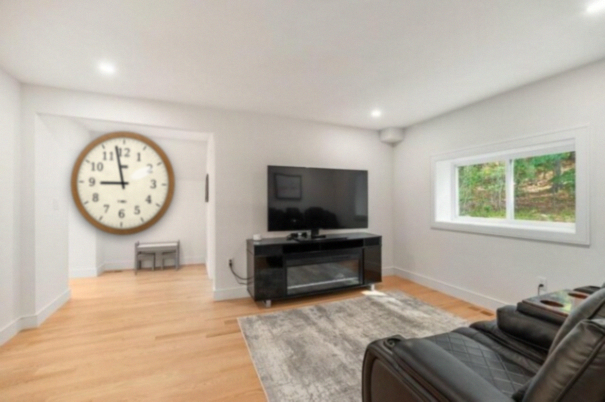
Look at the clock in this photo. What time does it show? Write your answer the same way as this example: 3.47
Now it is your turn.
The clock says 8.58
